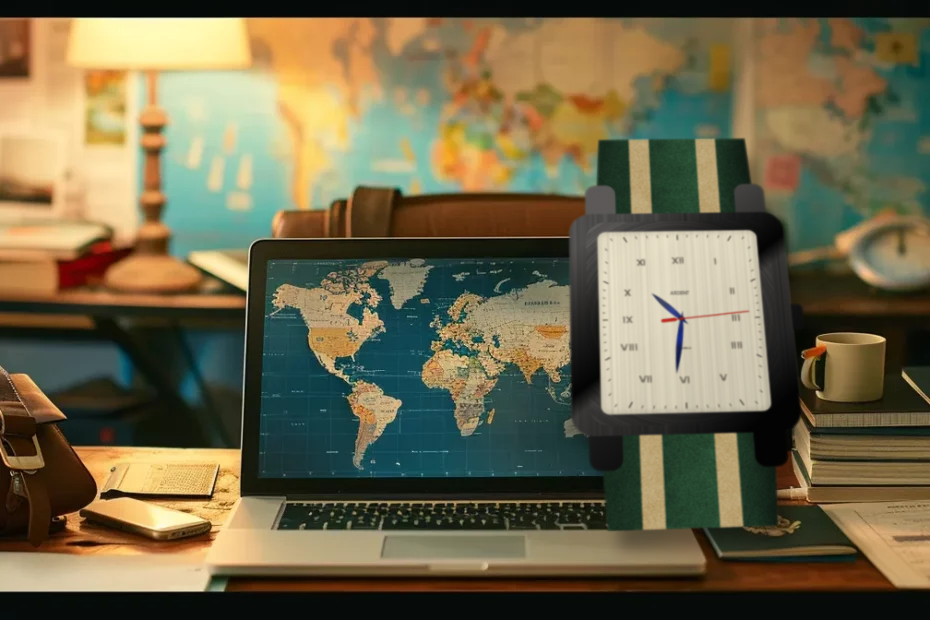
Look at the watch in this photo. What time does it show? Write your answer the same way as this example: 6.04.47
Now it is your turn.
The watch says 10.31.14
